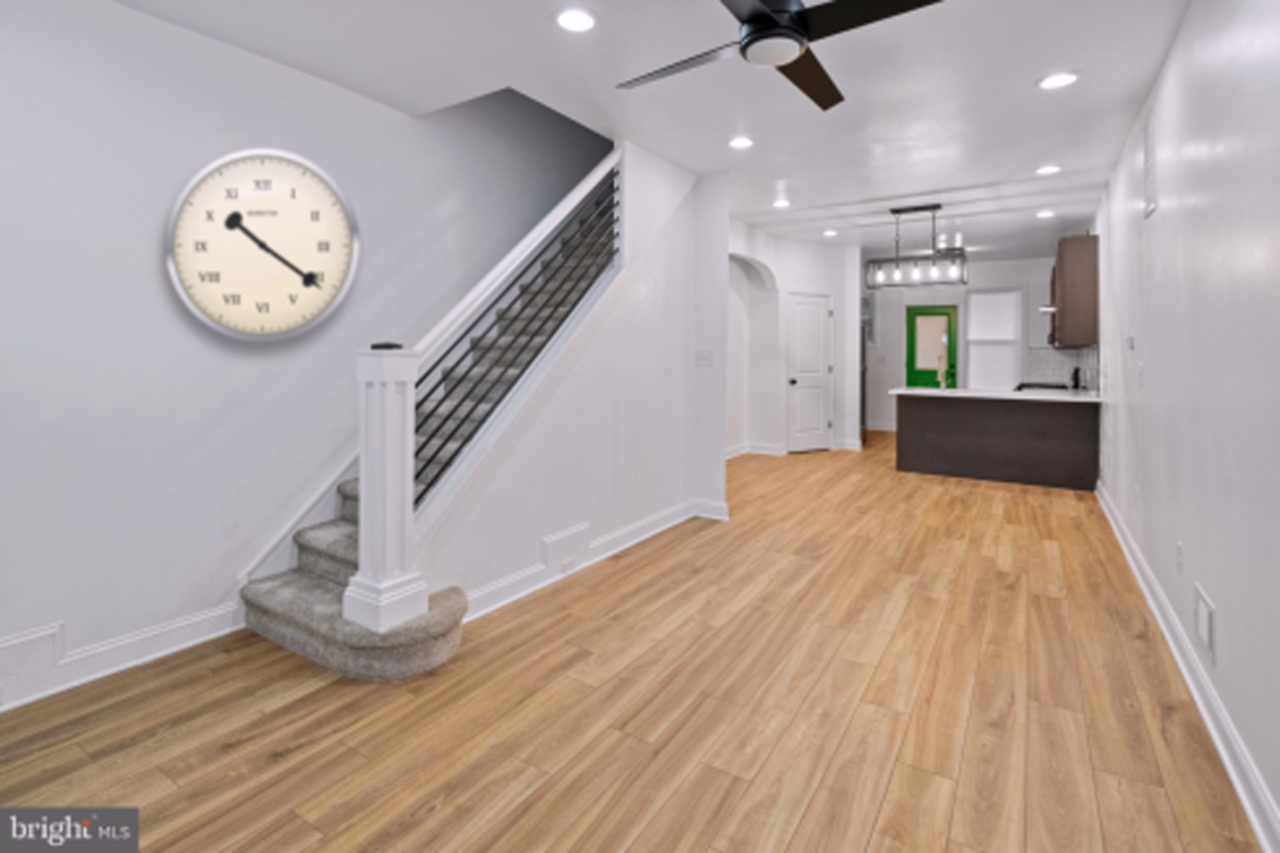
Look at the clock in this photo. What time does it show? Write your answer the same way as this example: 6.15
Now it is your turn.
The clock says 10.21
